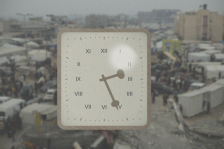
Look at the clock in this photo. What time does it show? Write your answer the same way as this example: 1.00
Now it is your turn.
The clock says 2.26
